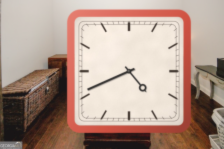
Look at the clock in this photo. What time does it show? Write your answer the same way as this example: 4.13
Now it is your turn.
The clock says 4.41
